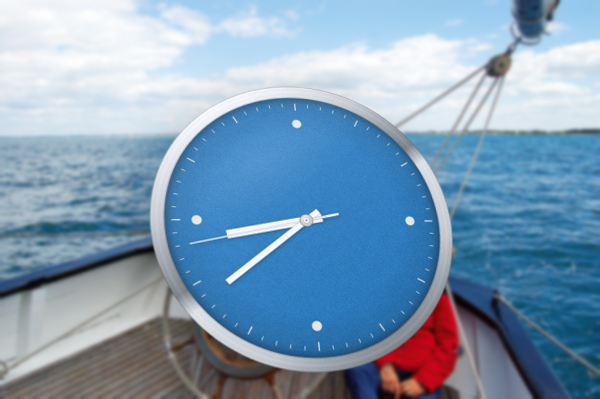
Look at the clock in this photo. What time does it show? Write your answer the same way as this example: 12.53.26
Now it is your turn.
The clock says 8.38.43
